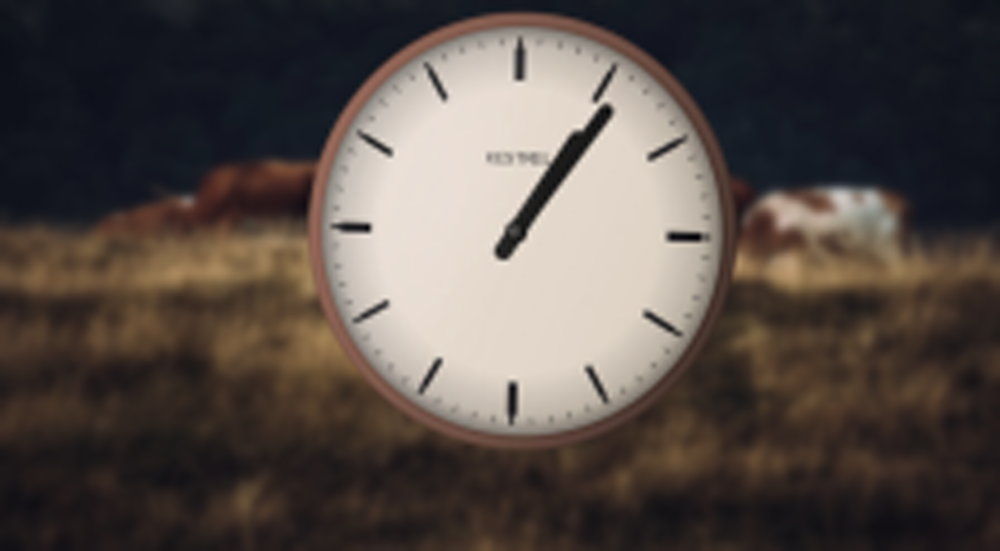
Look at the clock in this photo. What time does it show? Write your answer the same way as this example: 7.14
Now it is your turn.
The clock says 1.06
